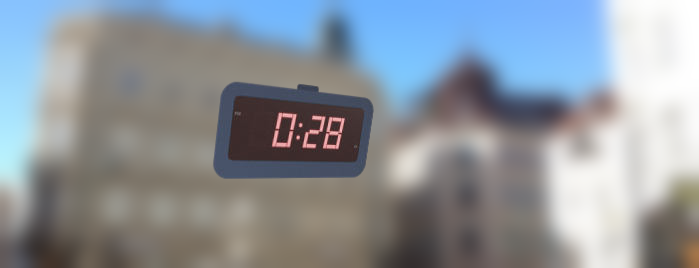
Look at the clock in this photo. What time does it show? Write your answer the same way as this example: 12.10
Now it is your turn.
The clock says 0.28
